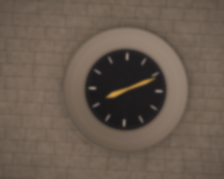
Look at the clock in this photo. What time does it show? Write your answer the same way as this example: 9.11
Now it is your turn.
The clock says 8.11
